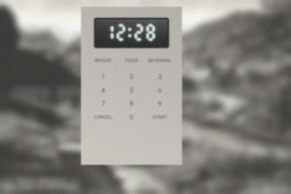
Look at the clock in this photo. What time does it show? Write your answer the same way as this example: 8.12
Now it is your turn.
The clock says 12.28
